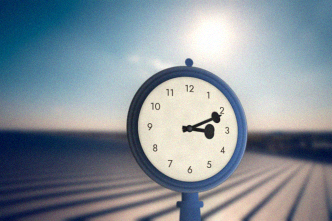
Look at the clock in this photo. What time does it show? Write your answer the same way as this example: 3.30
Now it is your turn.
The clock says 3.11
